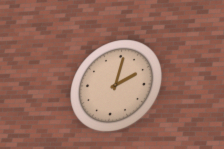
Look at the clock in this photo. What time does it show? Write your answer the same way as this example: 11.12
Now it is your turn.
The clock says 2.01
